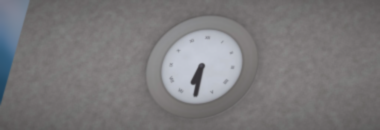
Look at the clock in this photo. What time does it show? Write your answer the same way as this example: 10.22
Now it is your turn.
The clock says 6.30
